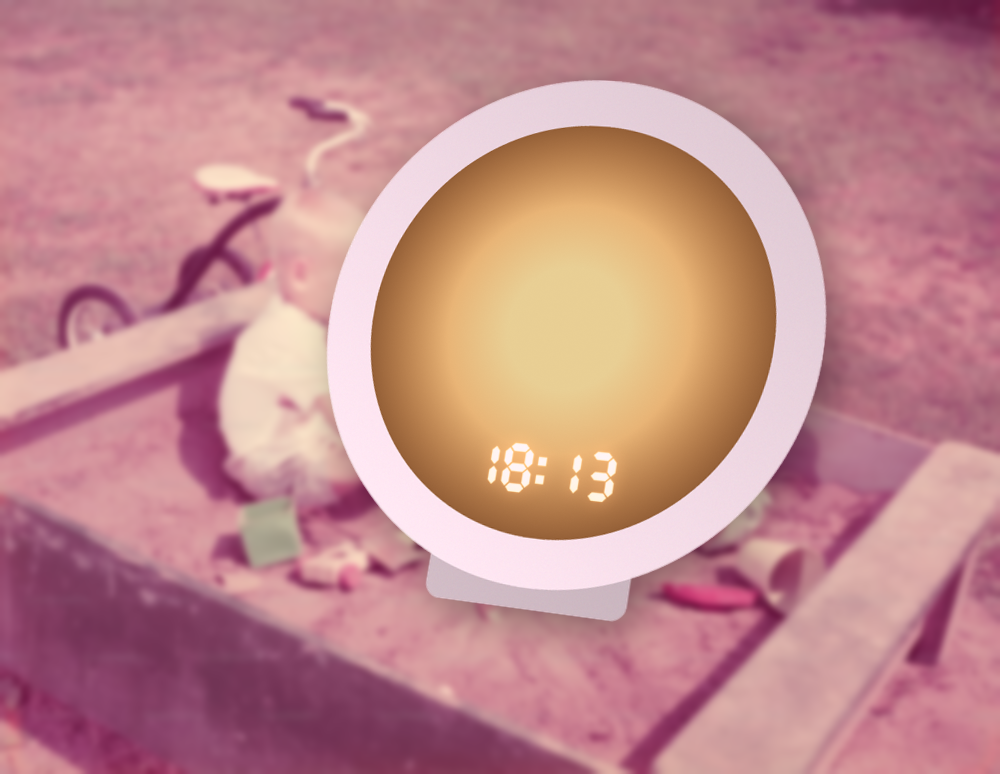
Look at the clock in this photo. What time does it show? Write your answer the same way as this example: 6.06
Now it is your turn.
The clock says 18.13
